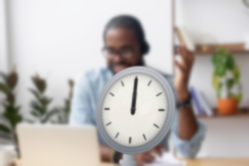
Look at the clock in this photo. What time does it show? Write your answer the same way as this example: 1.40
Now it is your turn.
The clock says 12.00
